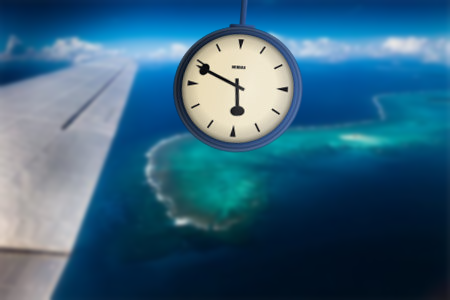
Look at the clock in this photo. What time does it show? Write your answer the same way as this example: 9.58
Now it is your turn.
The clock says 5.49
